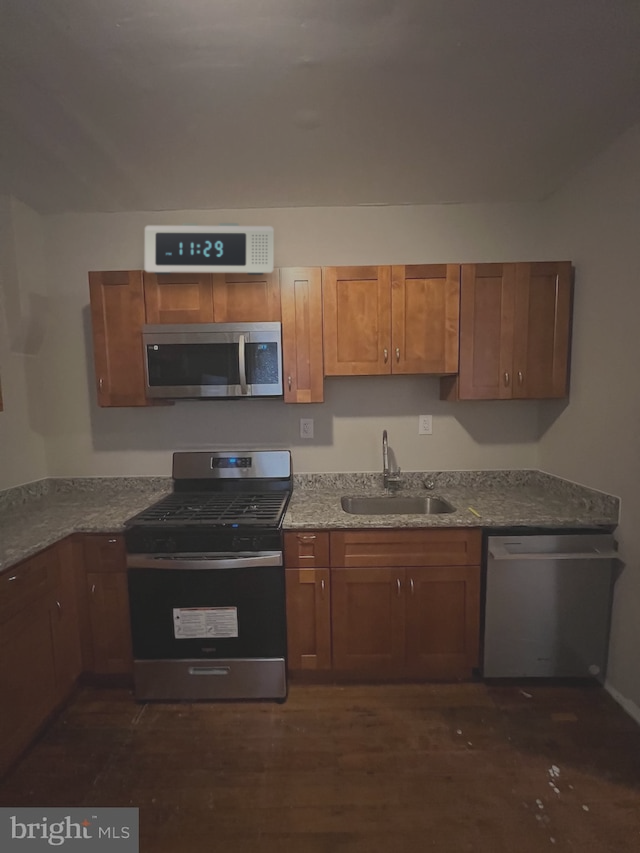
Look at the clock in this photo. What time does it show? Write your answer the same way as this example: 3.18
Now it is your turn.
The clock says 11.29
